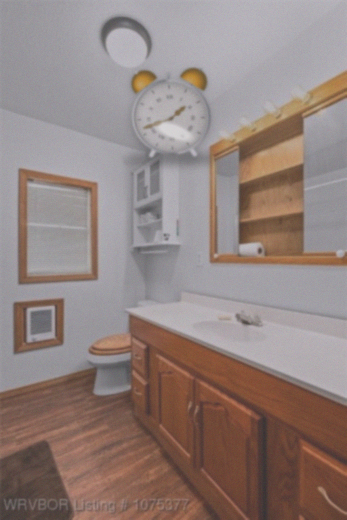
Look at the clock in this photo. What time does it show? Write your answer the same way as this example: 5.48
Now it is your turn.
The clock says 1.42
